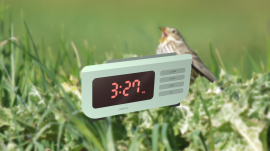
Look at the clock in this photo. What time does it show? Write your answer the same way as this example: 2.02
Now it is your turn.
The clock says 3.27
